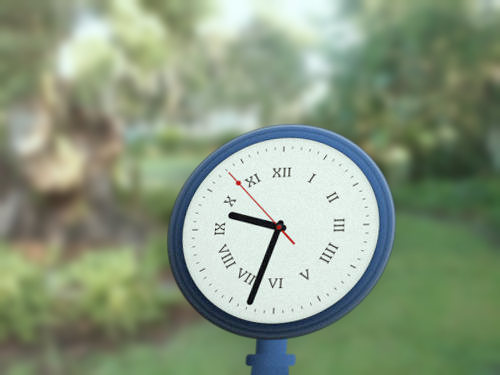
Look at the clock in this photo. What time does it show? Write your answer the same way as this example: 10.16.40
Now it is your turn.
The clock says 9.32.53
